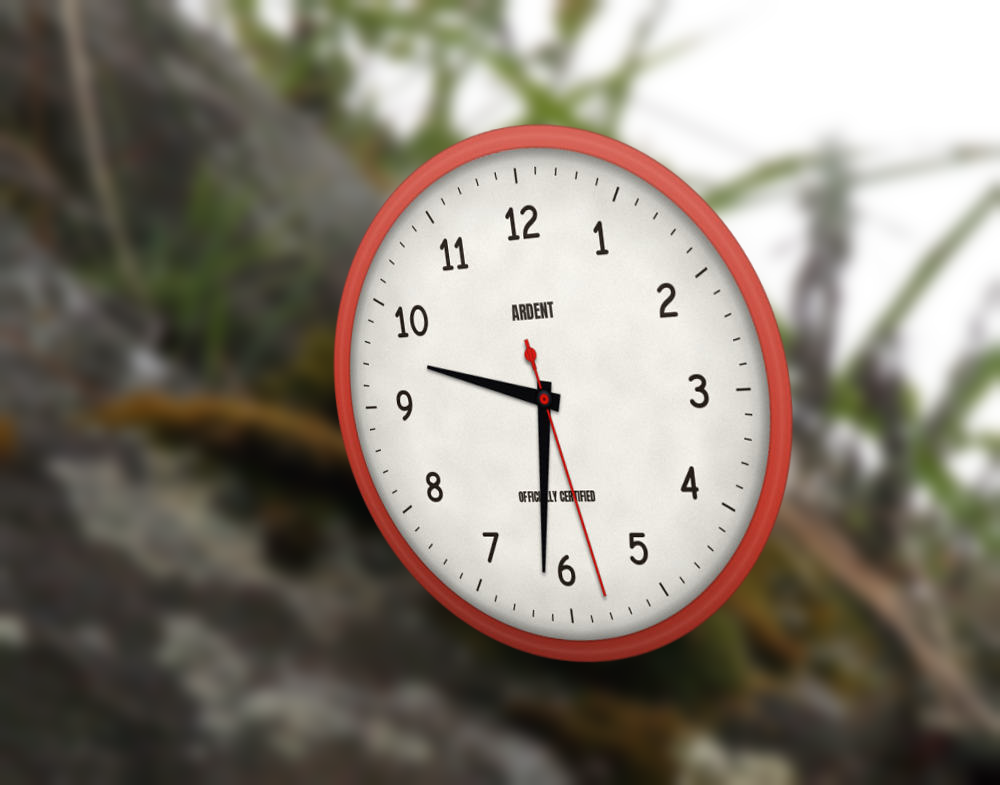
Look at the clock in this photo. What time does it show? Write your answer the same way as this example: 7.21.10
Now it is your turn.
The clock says 9.31.28
